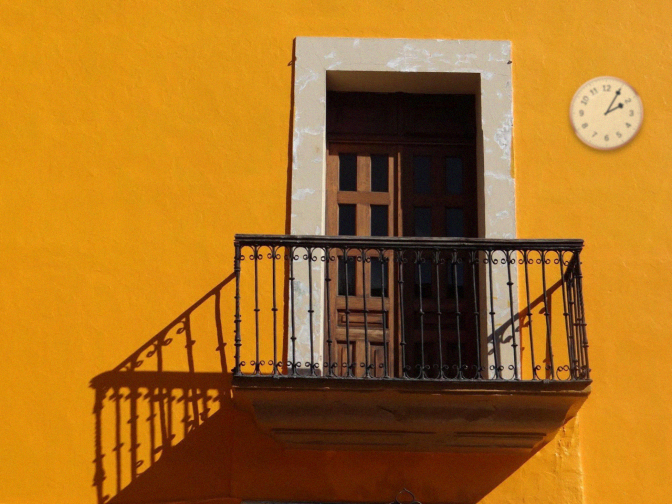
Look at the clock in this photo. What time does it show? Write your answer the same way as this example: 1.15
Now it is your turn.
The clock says 2.05
